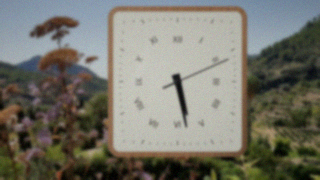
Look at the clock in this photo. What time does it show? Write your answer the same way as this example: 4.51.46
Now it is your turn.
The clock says 5.28.11
